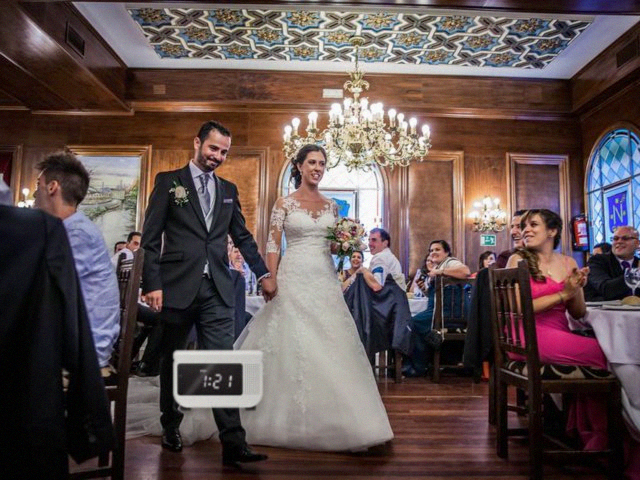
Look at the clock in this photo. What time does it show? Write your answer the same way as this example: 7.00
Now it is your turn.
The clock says 1.21
